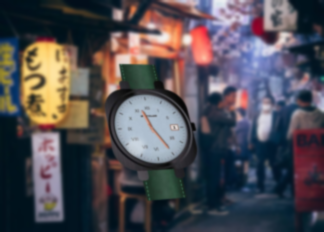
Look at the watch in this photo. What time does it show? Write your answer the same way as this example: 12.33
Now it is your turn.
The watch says 11.25
